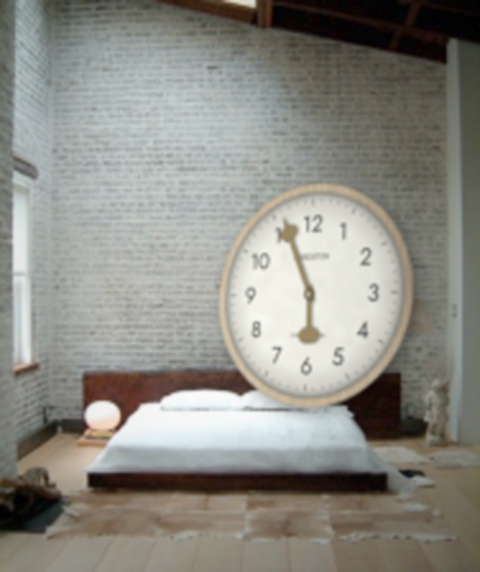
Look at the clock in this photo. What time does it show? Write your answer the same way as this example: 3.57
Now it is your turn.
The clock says 5.56
